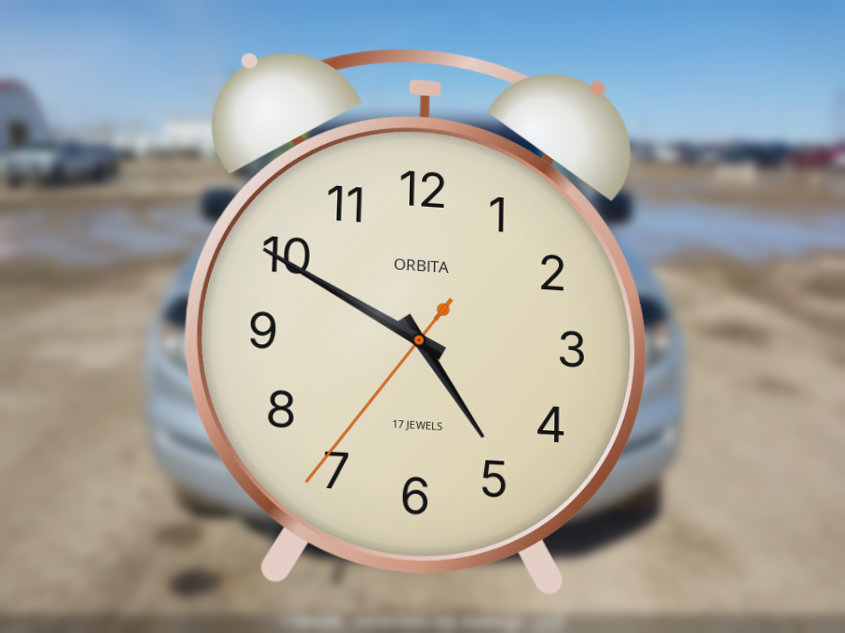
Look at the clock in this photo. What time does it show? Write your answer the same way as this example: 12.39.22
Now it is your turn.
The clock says 4.49.36
